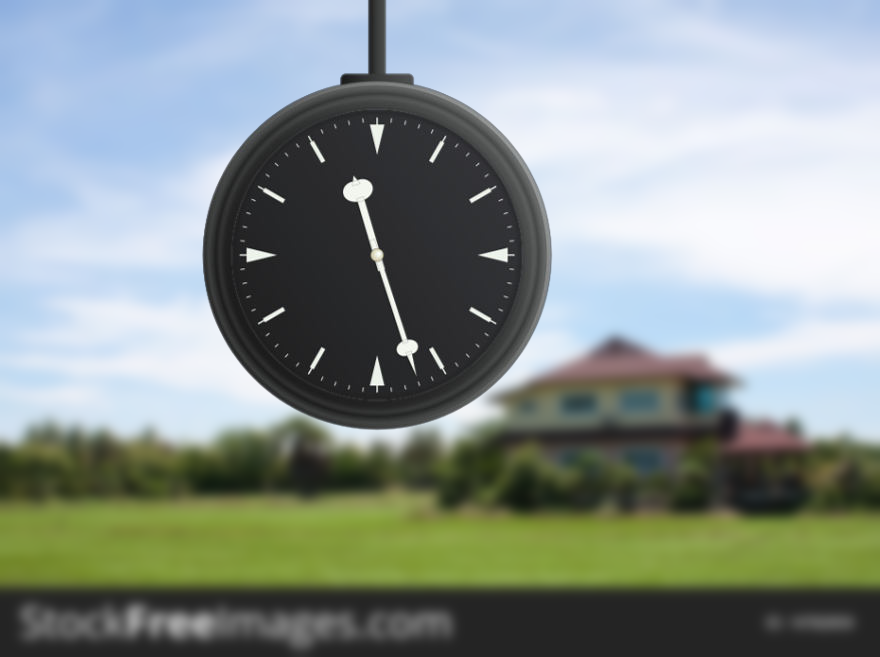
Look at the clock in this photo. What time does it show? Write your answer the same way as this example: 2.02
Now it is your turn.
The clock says 11.27
